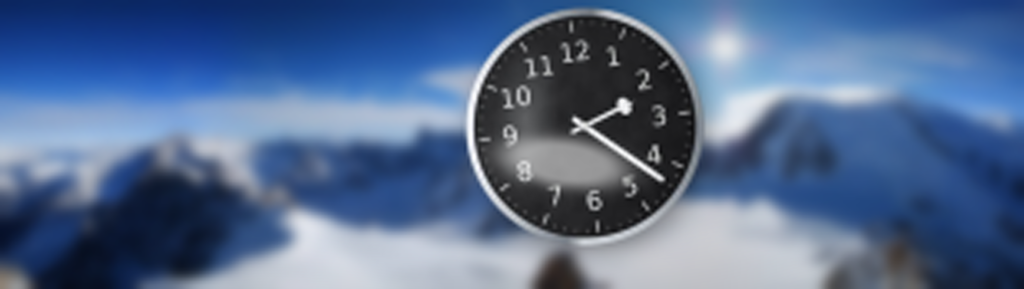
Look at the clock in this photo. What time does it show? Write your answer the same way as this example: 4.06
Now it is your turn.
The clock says 2.22
